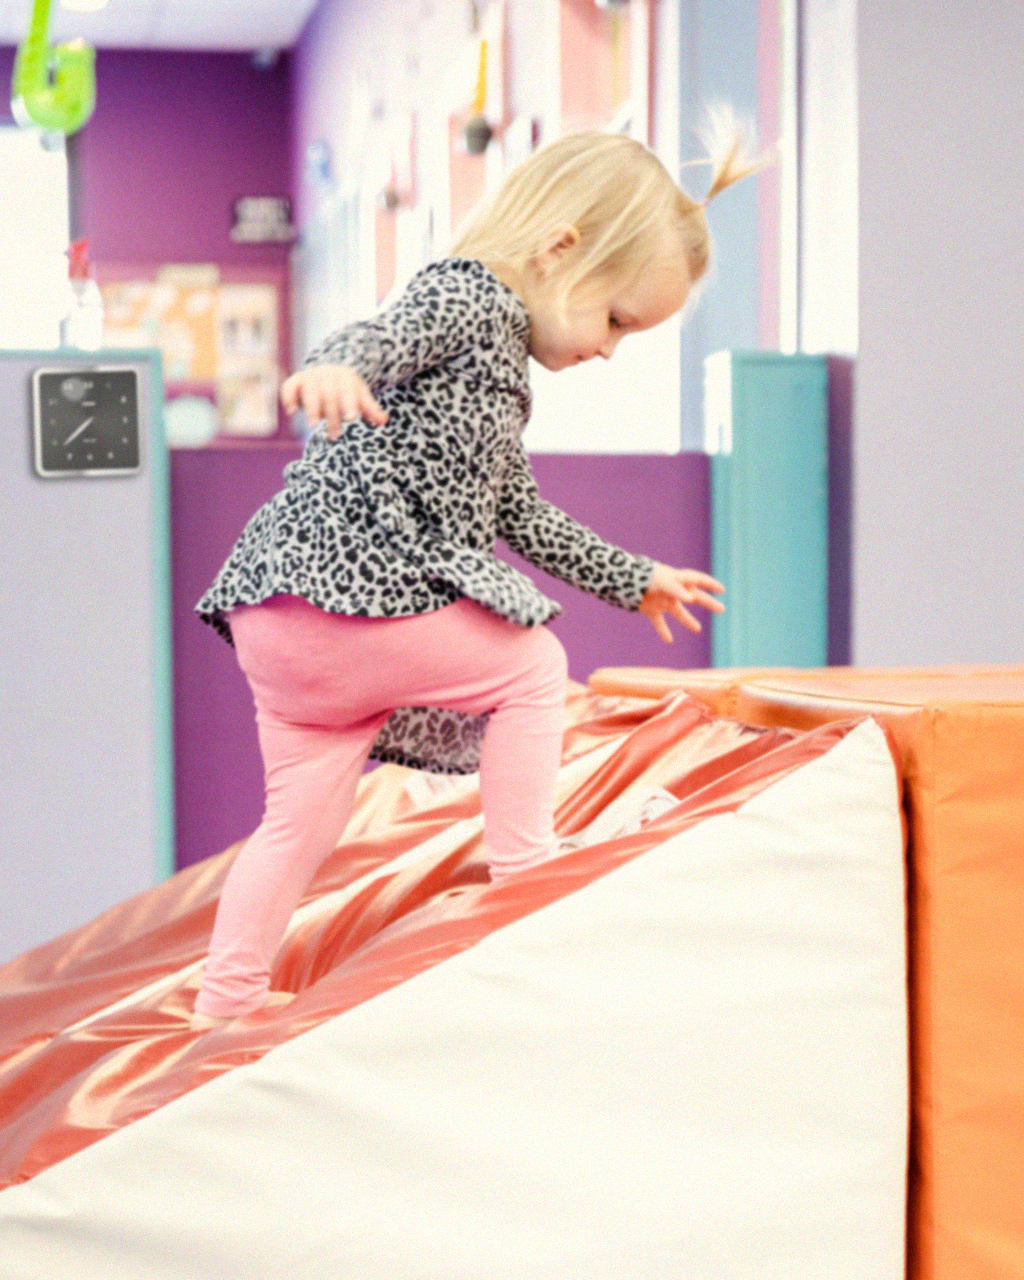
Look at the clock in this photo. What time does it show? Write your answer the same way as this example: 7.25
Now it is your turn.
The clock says 7.38
